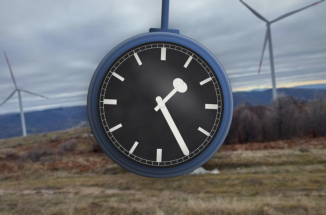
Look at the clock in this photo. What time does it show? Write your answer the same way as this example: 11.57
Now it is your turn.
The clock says 1.25
